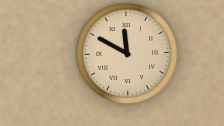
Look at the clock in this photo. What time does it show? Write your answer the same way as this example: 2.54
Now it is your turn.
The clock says 11.50
